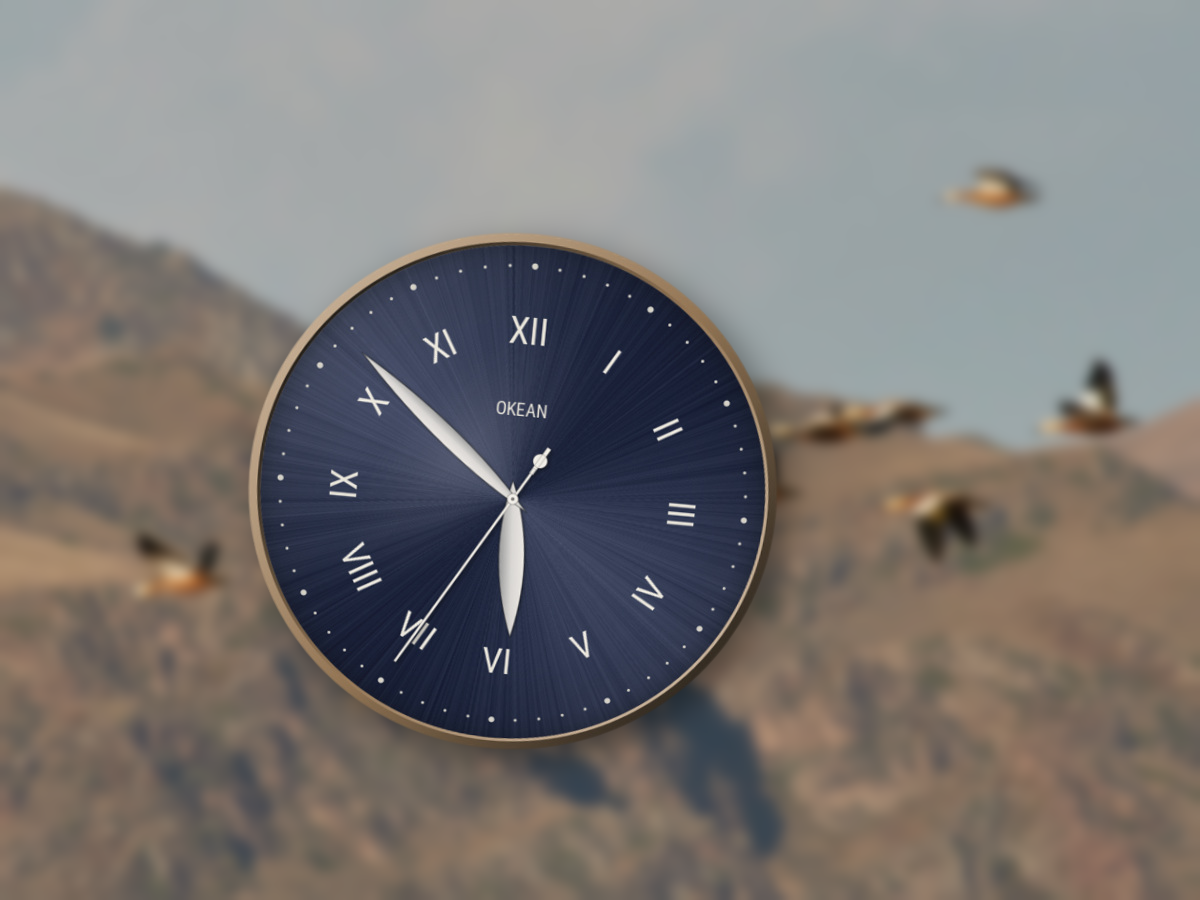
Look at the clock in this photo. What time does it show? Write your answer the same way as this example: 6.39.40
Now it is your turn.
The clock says 5.51.35
